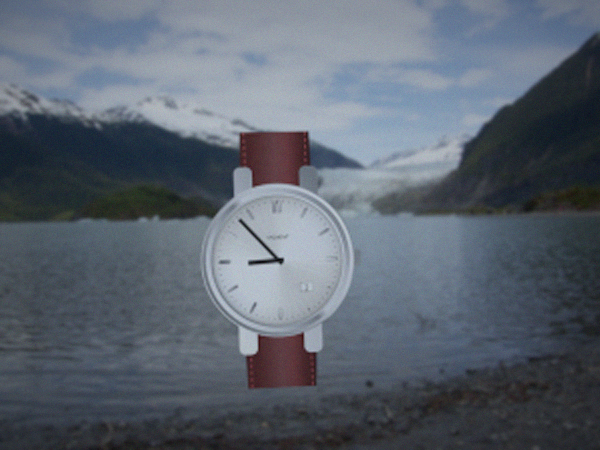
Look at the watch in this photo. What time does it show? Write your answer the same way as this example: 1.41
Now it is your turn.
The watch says 8.53
